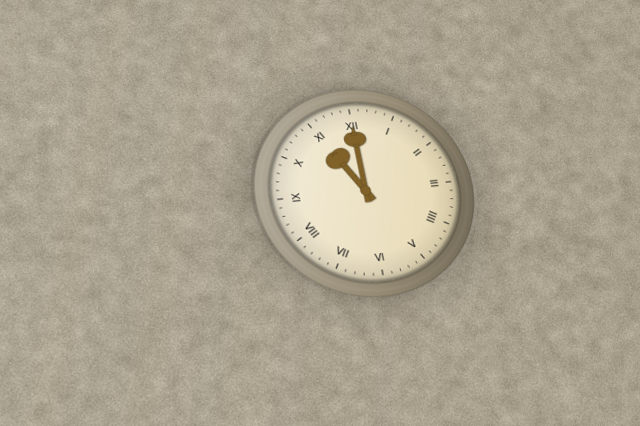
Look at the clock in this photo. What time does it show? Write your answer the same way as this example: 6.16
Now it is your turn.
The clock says 11.00
